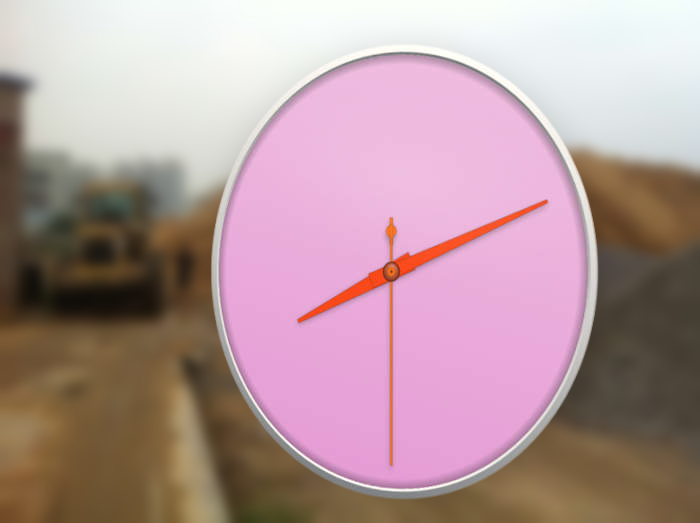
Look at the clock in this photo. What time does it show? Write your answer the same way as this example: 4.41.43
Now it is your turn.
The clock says 8.11.30
